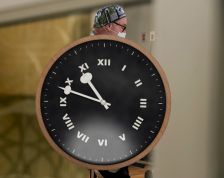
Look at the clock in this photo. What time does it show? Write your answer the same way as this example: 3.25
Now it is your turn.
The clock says 10.48
